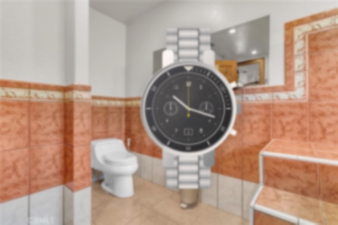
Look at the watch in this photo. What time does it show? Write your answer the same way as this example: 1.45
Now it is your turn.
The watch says 10.18
